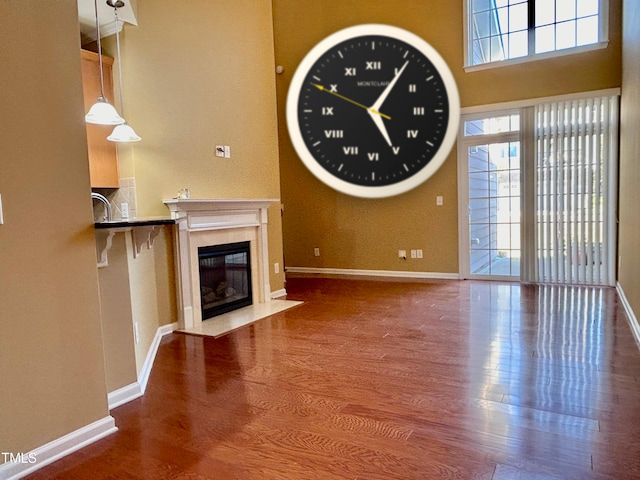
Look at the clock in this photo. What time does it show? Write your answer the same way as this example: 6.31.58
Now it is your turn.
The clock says 5.05.49
